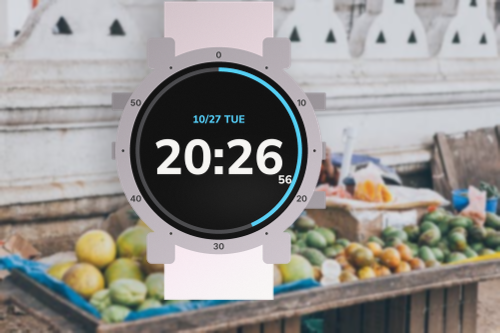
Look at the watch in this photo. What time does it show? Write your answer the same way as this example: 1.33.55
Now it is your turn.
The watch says 20.26.56
